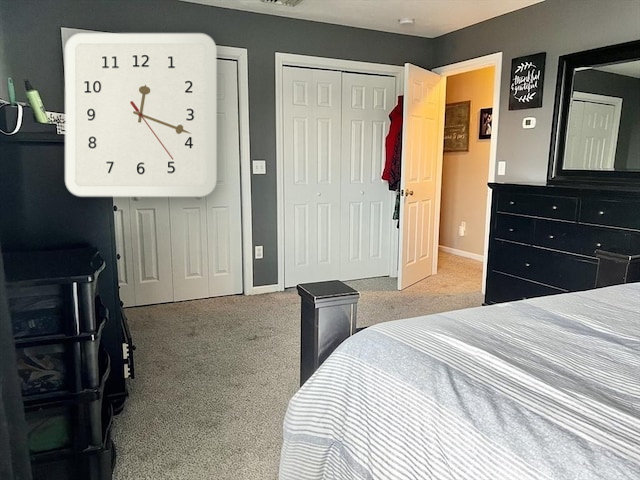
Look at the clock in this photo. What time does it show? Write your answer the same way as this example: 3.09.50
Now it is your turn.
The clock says 12.18.24
